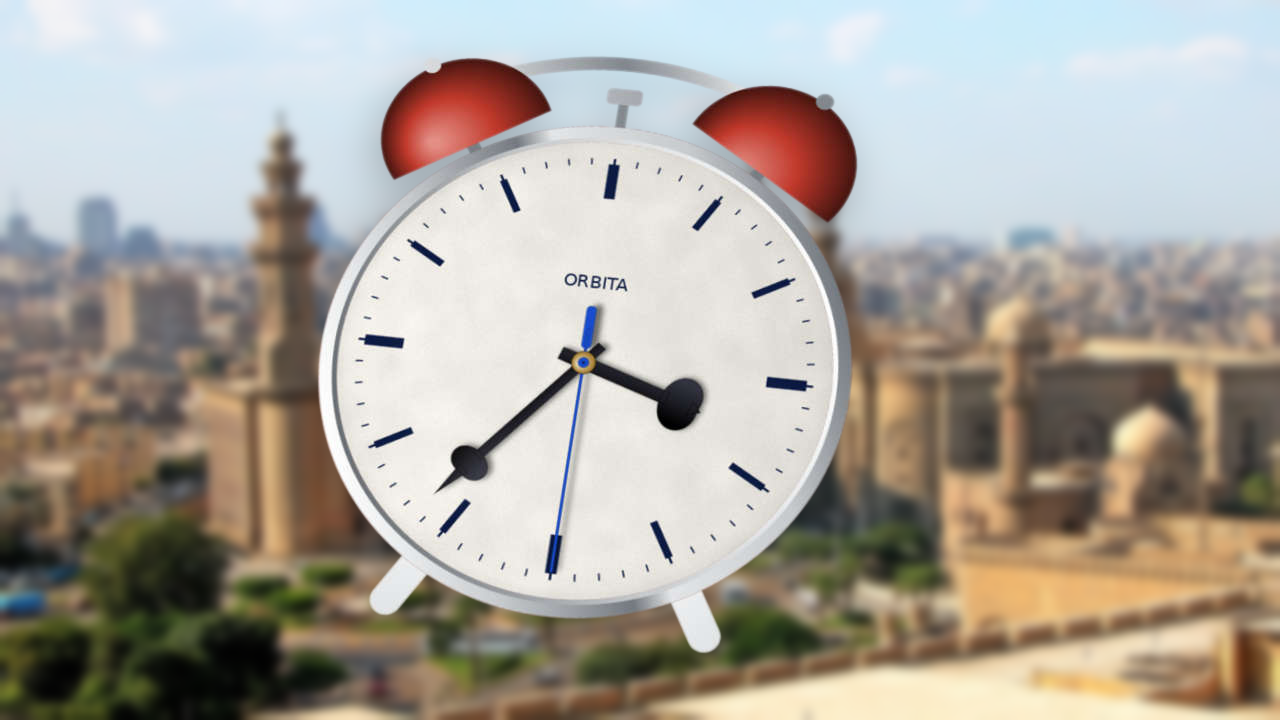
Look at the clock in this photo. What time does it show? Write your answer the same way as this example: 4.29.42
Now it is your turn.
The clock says 3.36.30
